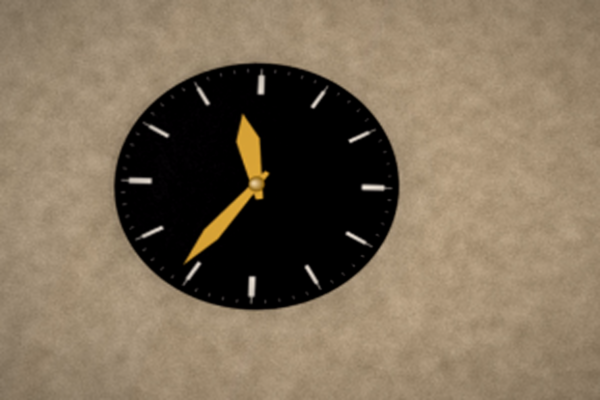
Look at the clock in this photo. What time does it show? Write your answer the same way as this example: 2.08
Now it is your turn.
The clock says 11.36
